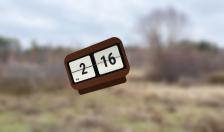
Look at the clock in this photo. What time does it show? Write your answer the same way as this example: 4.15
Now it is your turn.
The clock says 2.16
